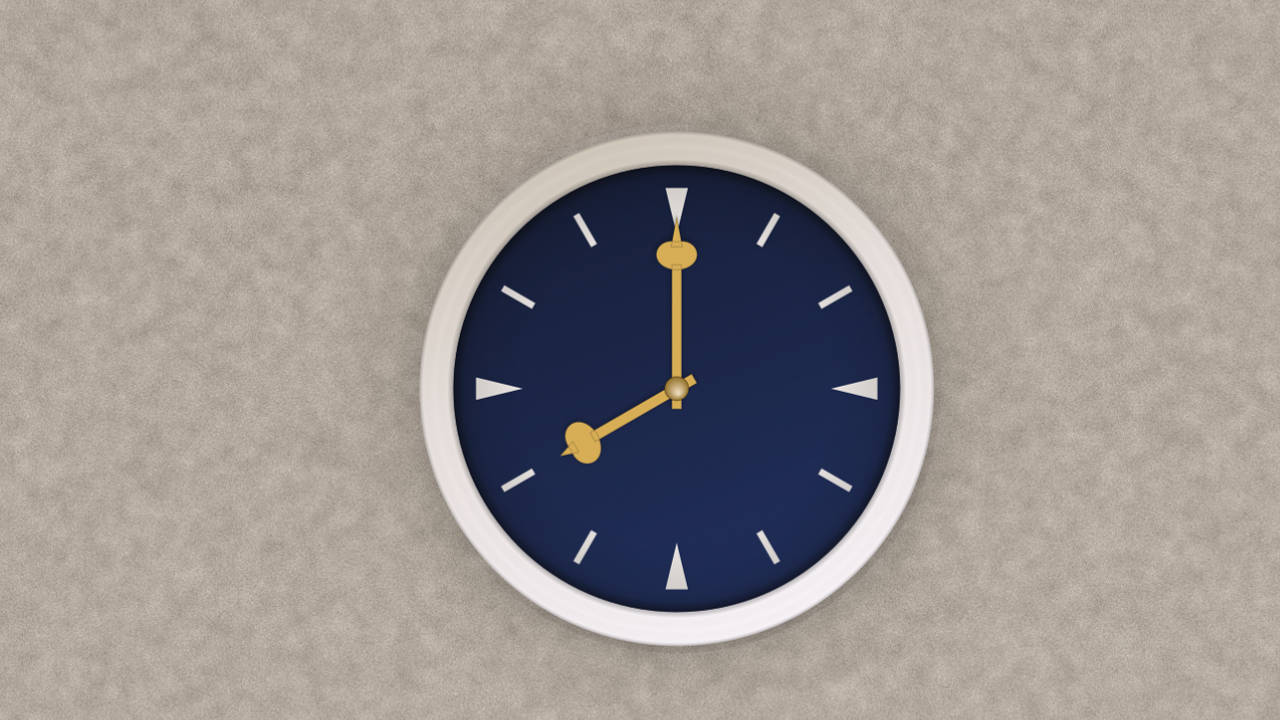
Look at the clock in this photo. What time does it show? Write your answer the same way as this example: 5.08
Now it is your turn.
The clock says 8.00
